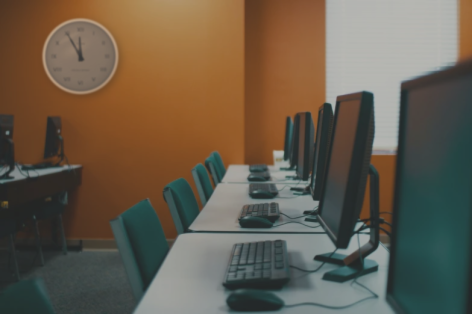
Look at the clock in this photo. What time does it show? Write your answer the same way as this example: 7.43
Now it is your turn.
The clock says 11.55
